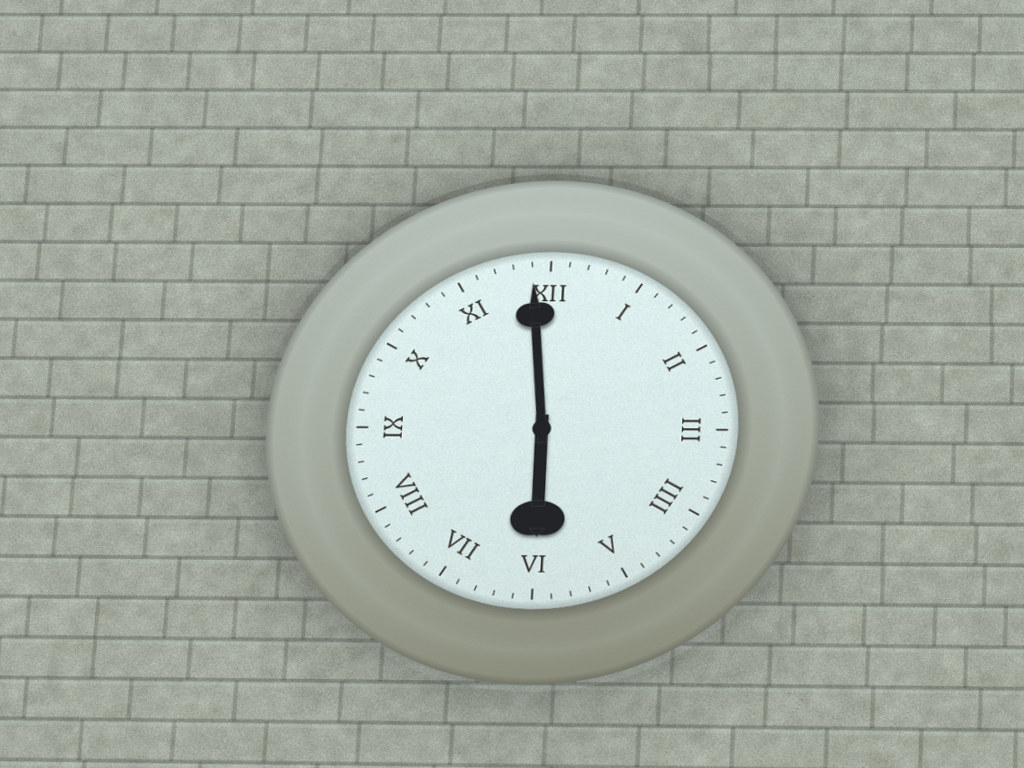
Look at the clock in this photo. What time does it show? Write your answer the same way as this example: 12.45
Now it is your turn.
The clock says 5.59
